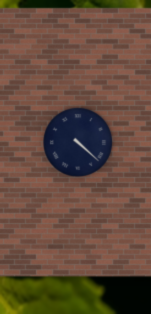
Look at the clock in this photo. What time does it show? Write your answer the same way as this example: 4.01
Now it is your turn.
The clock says 4.22
